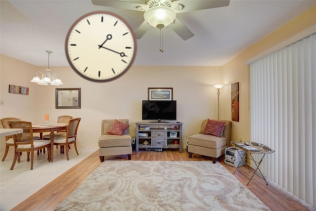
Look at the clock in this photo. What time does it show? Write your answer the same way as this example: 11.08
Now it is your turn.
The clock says 1.18
